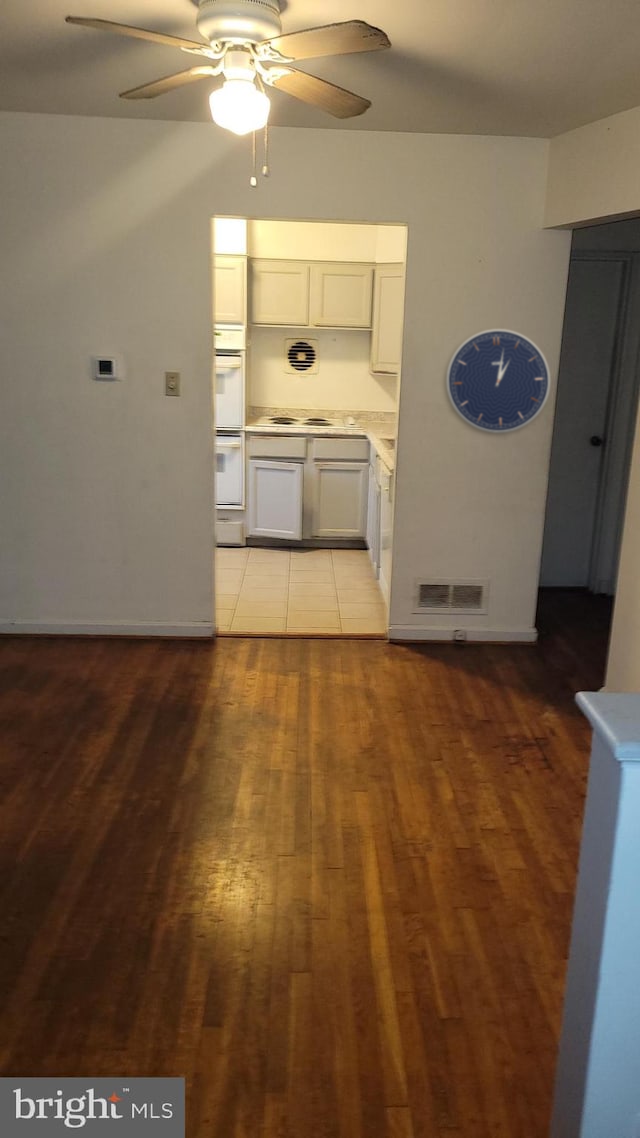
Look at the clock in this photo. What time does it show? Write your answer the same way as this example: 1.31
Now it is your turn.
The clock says 1.02
